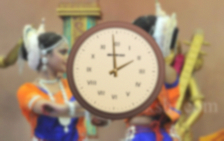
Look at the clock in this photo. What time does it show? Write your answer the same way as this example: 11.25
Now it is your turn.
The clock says 1.59
